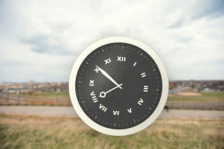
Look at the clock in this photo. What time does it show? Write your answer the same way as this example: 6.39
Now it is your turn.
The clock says 7.51
